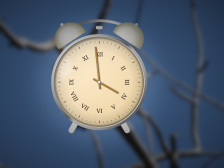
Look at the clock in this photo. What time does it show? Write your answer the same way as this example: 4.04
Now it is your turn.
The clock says 3.59
